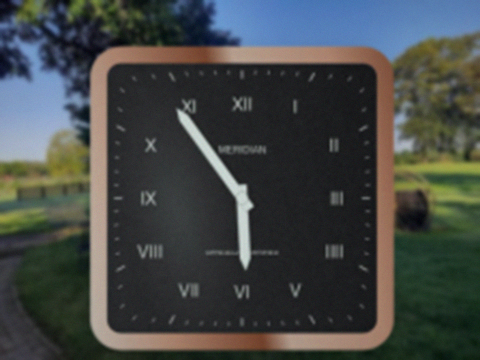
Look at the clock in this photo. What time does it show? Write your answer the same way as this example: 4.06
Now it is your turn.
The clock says 5.54
